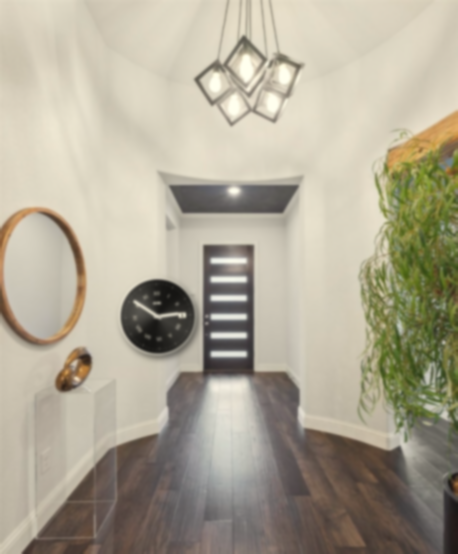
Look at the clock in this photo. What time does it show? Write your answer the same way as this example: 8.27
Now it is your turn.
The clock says 2.51
